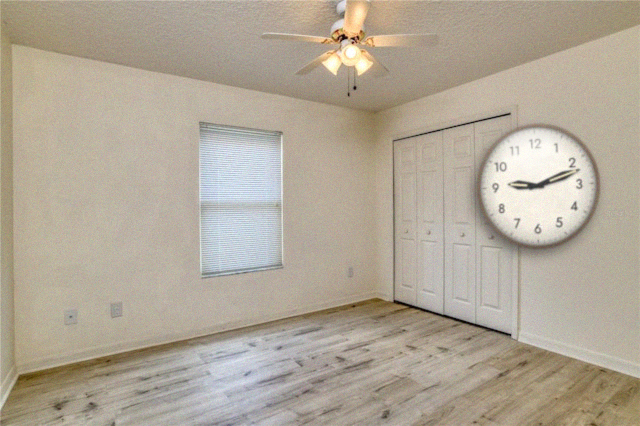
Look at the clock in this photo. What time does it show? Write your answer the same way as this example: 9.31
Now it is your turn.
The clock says 9.12
